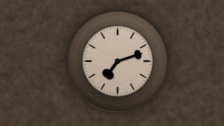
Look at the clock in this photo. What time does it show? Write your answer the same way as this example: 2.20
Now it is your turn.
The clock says 7.12
